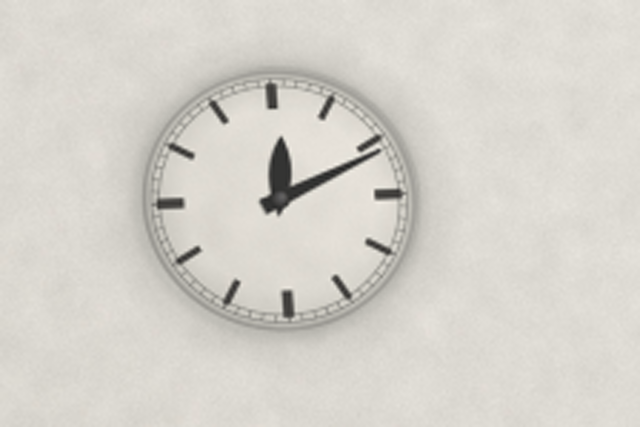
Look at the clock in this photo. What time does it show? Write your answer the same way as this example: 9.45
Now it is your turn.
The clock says 12.11
